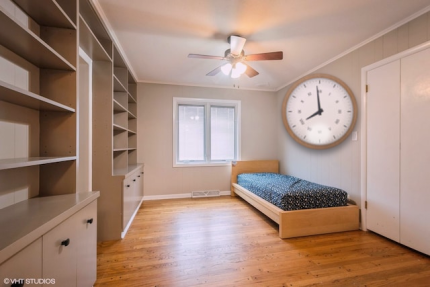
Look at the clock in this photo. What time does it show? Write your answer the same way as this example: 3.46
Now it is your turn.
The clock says 7.59
